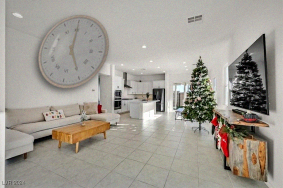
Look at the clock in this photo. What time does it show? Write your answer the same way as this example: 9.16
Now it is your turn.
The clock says 5.00
